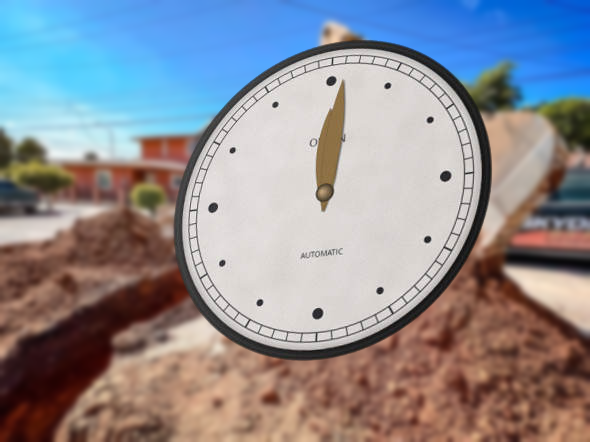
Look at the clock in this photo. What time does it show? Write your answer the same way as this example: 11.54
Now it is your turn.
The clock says 12.01
